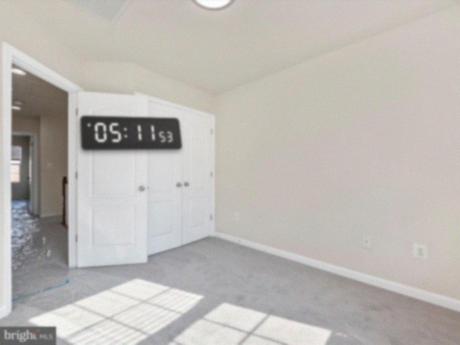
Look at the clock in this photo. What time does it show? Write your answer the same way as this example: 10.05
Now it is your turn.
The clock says 5.11
